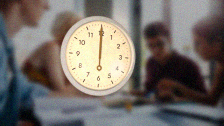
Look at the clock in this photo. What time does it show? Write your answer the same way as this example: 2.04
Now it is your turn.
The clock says 6.00
